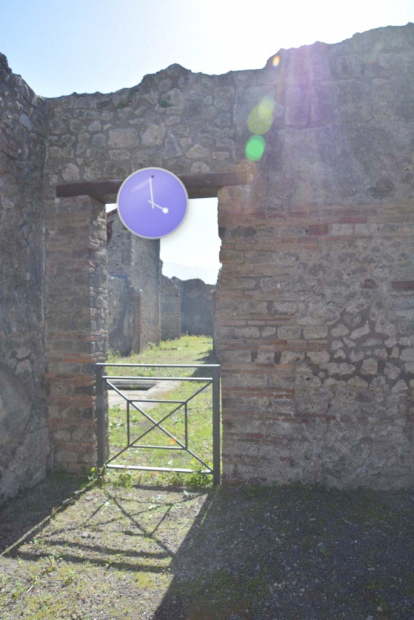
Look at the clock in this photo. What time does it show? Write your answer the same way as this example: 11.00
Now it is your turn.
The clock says 3.59
